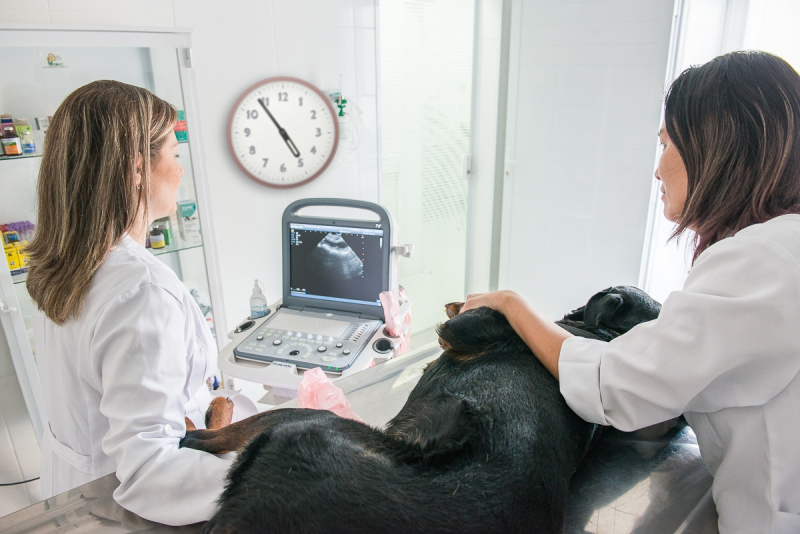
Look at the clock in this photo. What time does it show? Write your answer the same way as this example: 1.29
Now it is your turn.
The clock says 4.54
